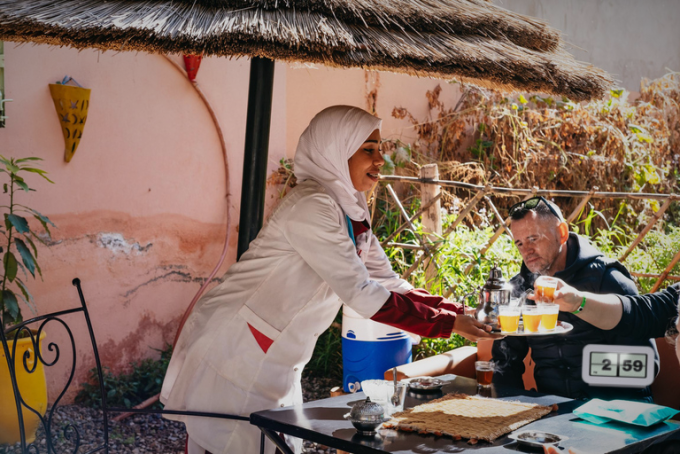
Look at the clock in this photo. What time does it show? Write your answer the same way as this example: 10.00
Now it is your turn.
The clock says 2.59
